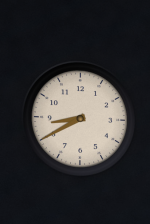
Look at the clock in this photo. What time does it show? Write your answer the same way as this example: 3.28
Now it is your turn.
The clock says 8.40
